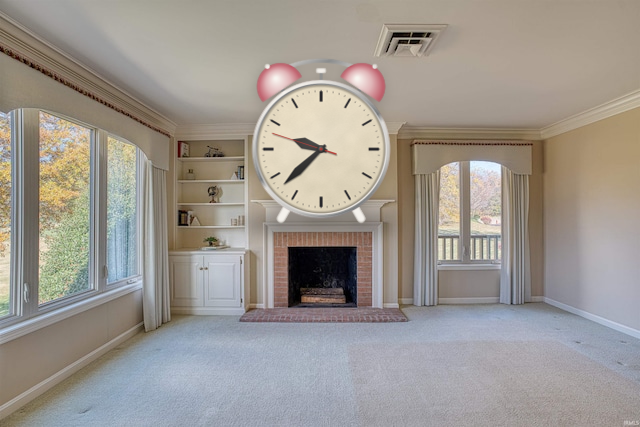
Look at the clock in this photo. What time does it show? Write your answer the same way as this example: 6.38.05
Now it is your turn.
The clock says 9.37.48
